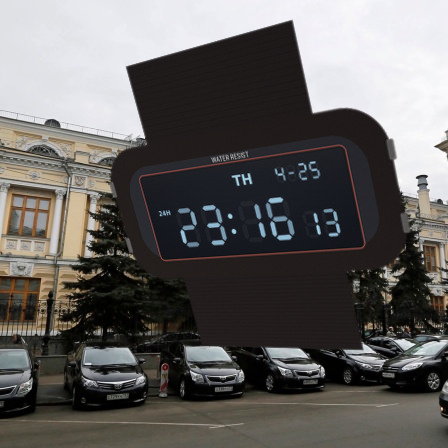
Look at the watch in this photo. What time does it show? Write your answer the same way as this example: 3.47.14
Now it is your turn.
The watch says 23.16.13
